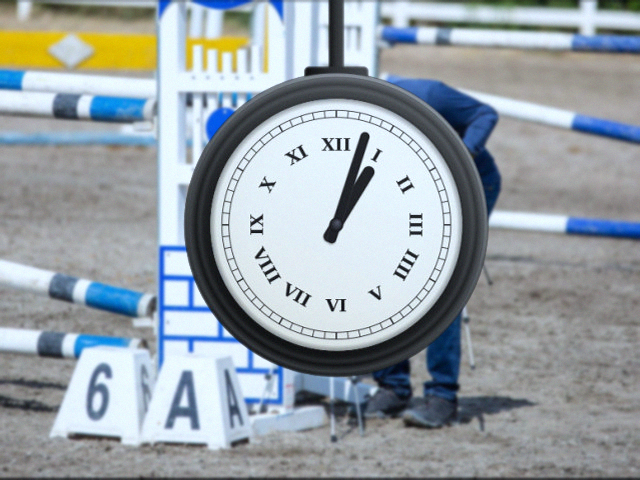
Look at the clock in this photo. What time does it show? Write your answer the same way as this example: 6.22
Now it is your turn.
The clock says 1.03
